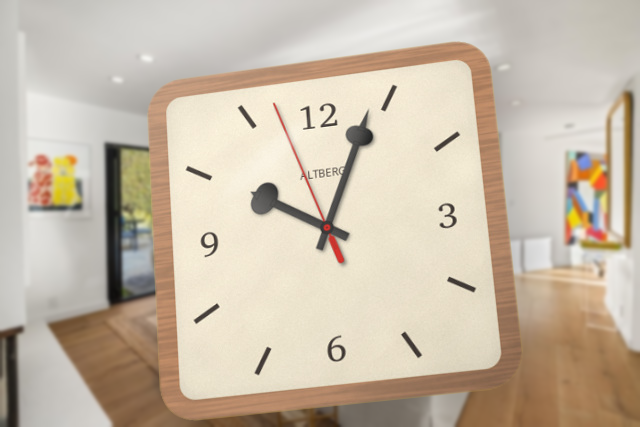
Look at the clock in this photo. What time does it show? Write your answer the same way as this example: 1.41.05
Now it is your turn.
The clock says 10.03.57
